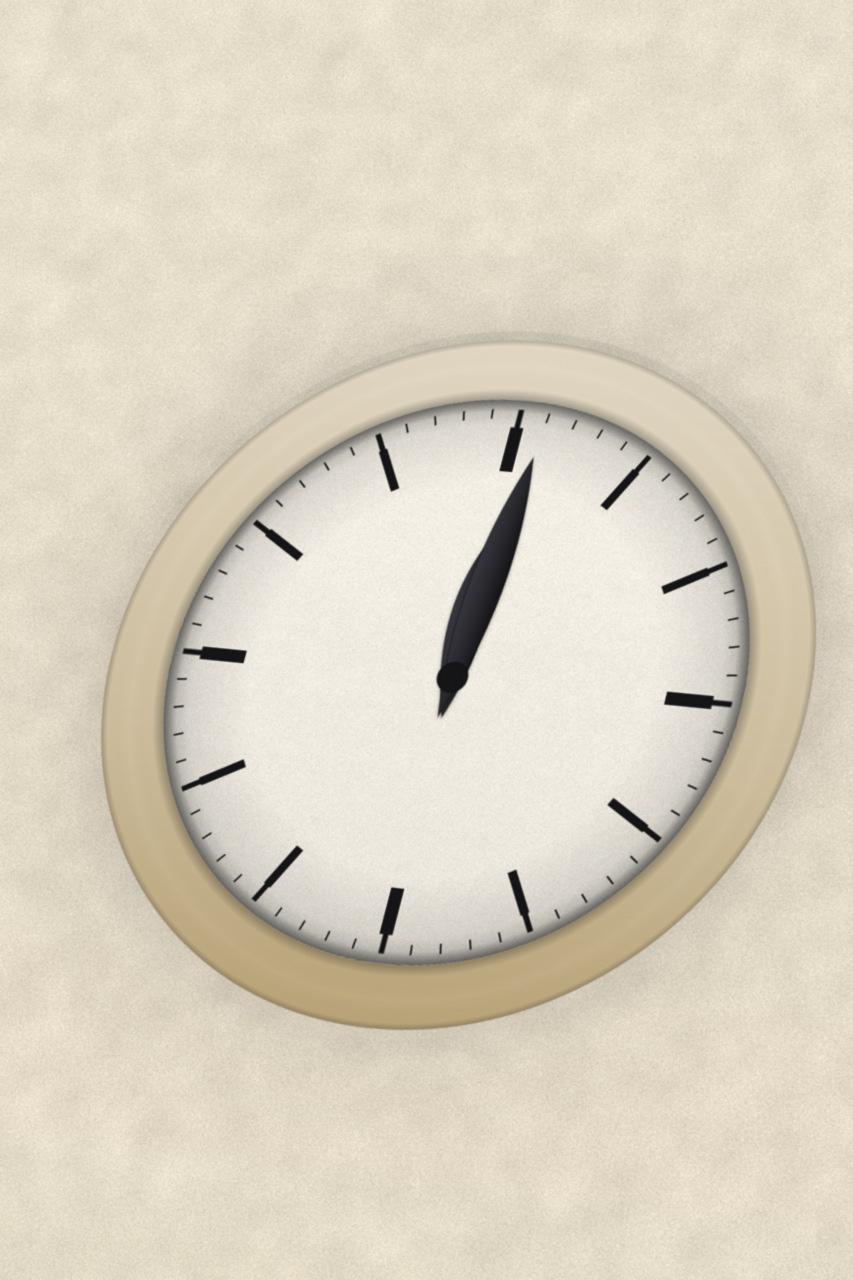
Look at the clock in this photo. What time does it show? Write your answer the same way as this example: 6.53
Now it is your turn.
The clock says 12.01
